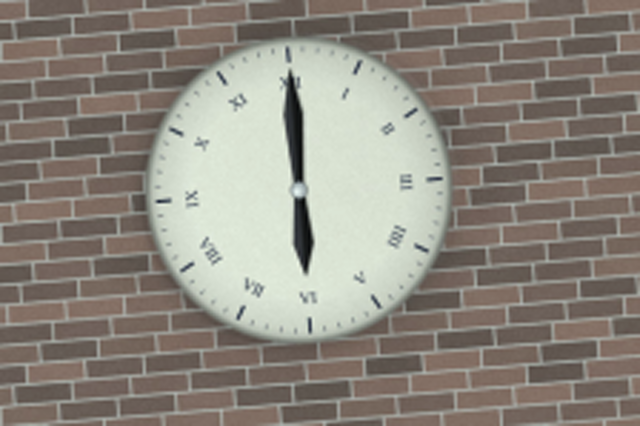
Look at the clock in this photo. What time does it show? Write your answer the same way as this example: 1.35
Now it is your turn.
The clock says 6.00
